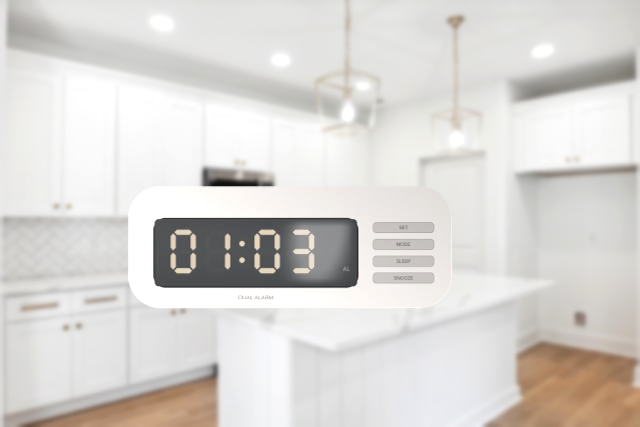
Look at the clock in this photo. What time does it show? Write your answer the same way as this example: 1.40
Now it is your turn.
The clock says 1.03
